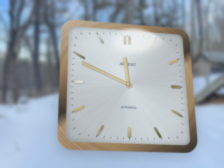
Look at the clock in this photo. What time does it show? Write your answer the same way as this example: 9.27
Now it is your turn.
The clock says 11.49
